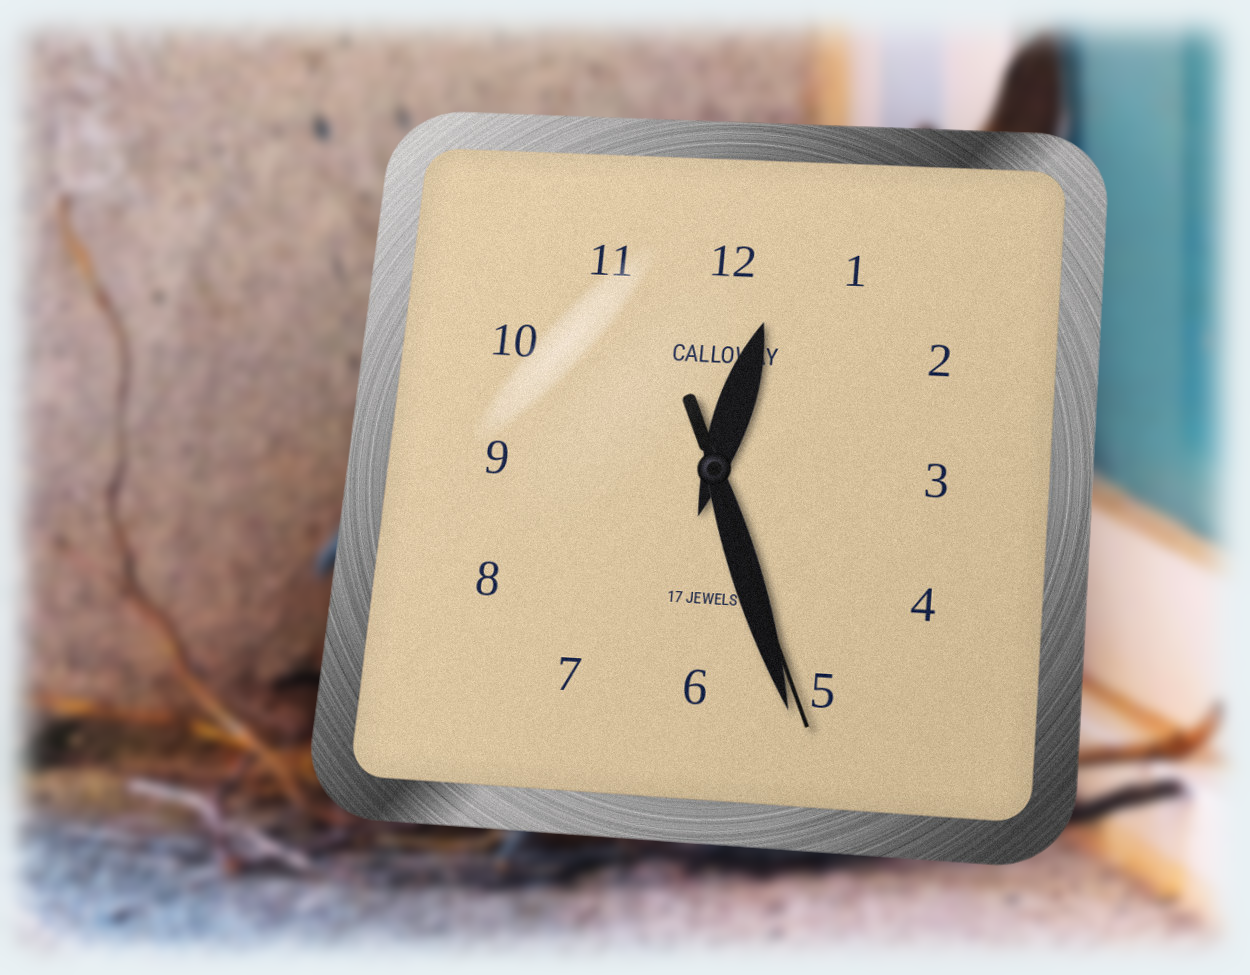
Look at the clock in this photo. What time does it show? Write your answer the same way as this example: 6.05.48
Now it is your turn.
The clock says 12.26.26
